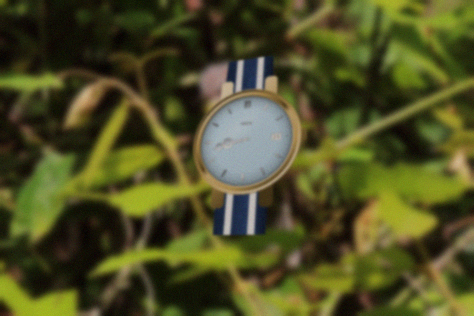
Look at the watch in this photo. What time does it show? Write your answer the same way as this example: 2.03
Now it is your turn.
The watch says 8.43
